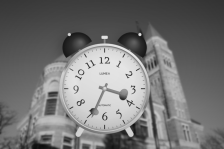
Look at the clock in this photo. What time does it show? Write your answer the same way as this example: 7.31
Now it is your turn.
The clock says 3.34
